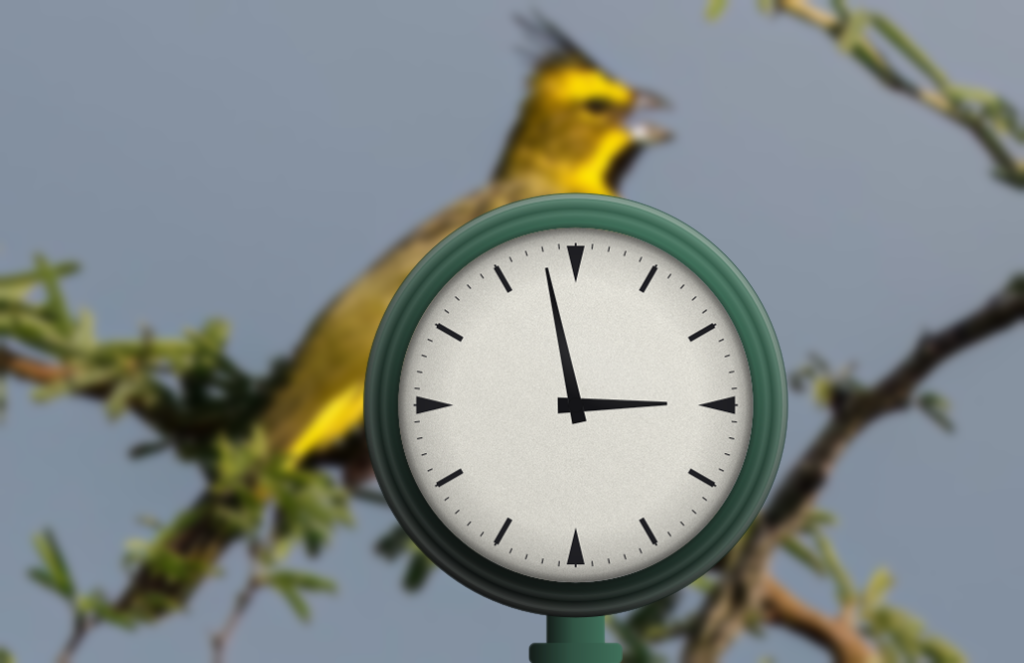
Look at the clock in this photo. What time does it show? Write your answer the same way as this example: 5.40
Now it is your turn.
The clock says 2.58
